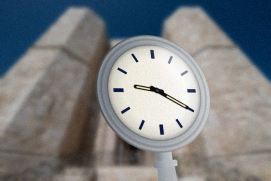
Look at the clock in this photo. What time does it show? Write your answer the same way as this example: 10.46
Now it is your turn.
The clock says 9.20
